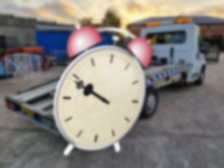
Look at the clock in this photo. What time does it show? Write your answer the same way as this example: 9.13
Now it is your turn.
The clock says 9.49
